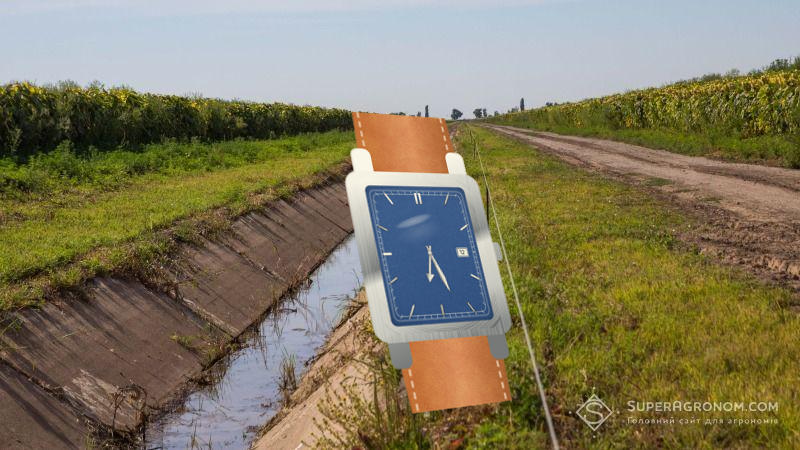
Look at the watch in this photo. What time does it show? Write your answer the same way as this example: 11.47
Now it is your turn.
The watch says 6.27
